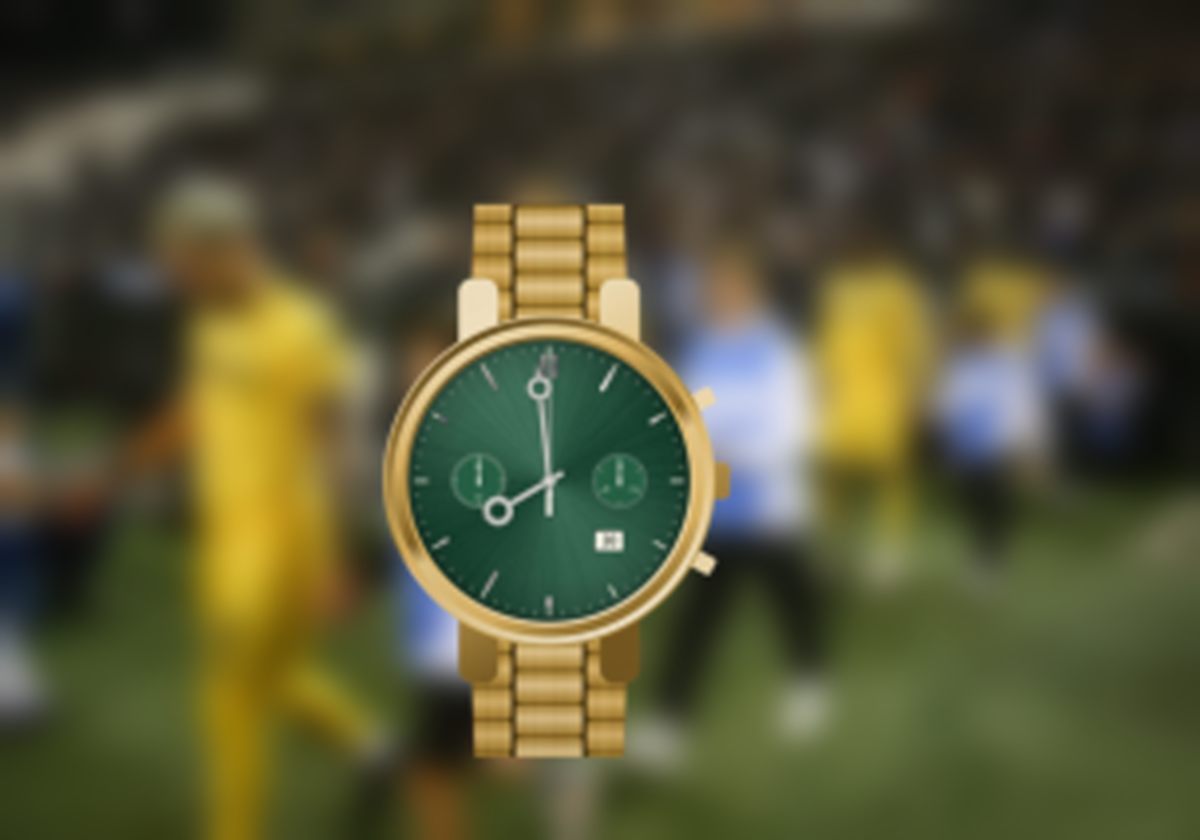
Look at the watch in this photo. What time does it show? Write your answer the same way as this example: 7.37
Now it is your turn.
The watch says 7.59
